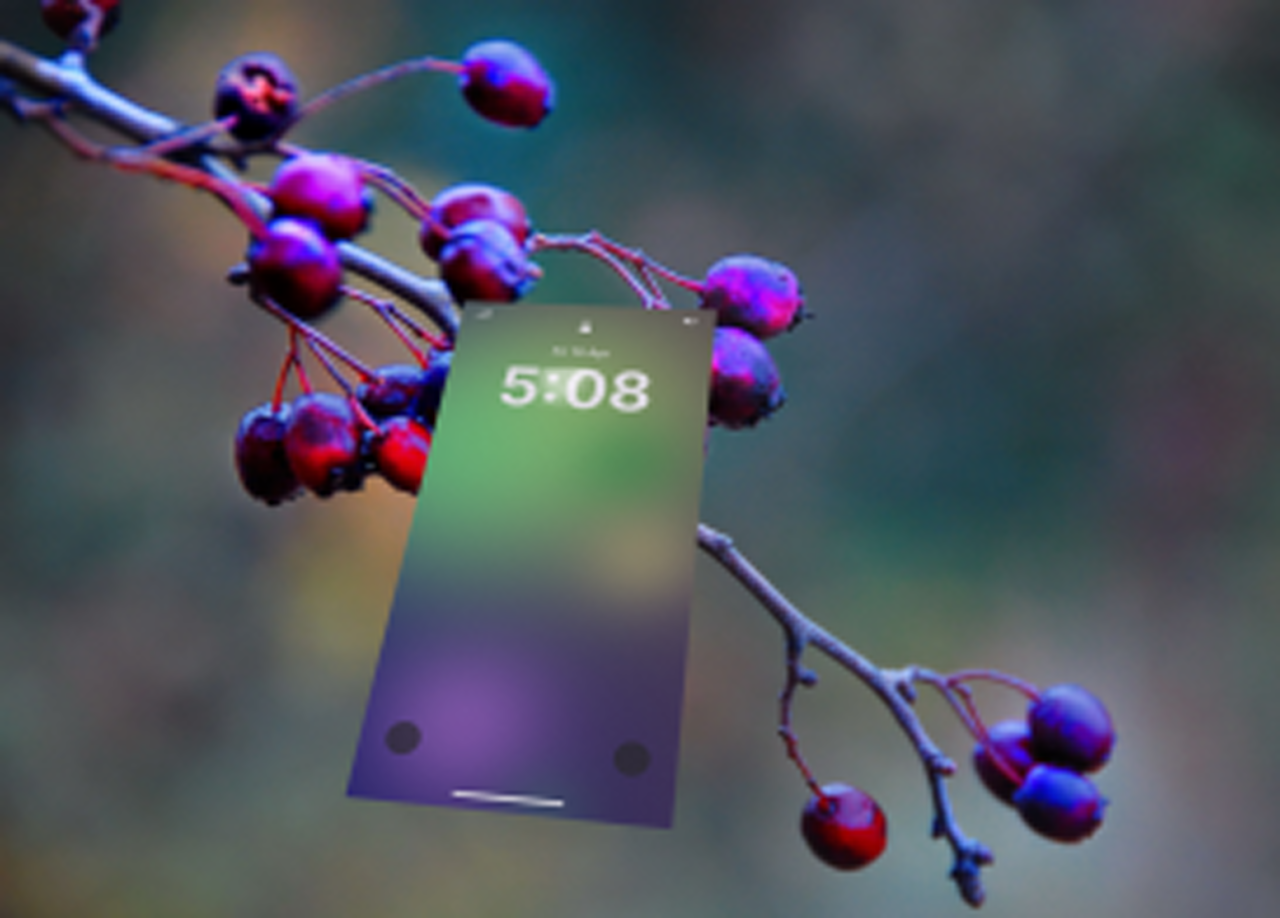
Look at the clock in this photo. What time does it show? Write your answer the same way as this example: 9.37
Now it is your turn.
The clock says 5.08
